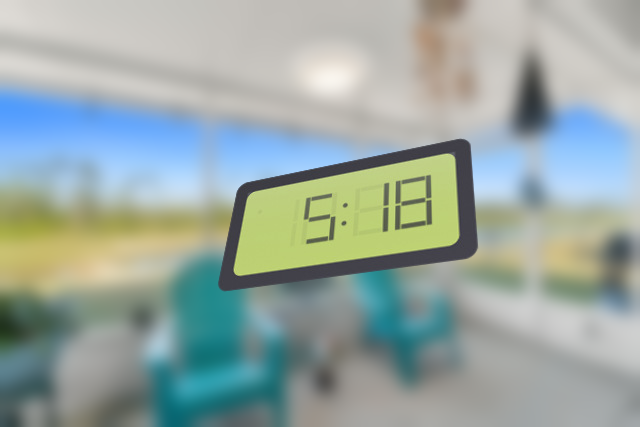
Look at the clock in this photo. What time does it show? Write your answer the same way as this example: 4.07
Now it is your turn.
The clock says 5.18
